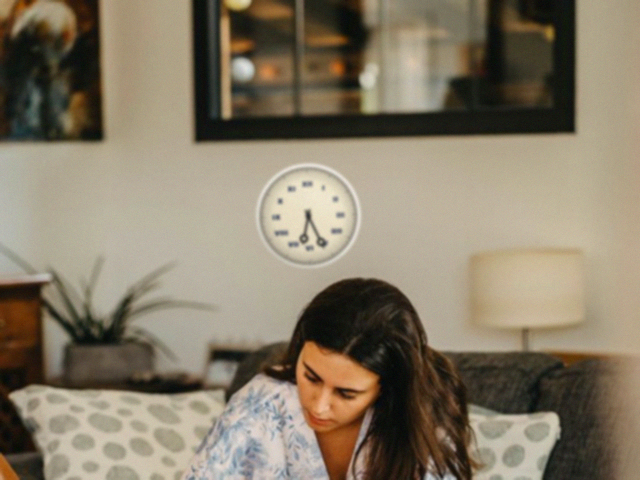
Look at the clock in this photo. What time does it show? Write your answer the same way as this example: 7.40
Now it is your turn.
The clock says 6.26
